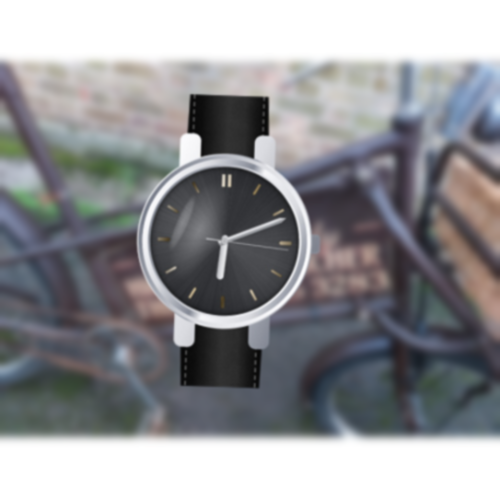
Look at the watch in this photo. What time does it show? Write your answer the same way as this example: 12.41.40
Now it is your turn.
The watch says 6.11.16
